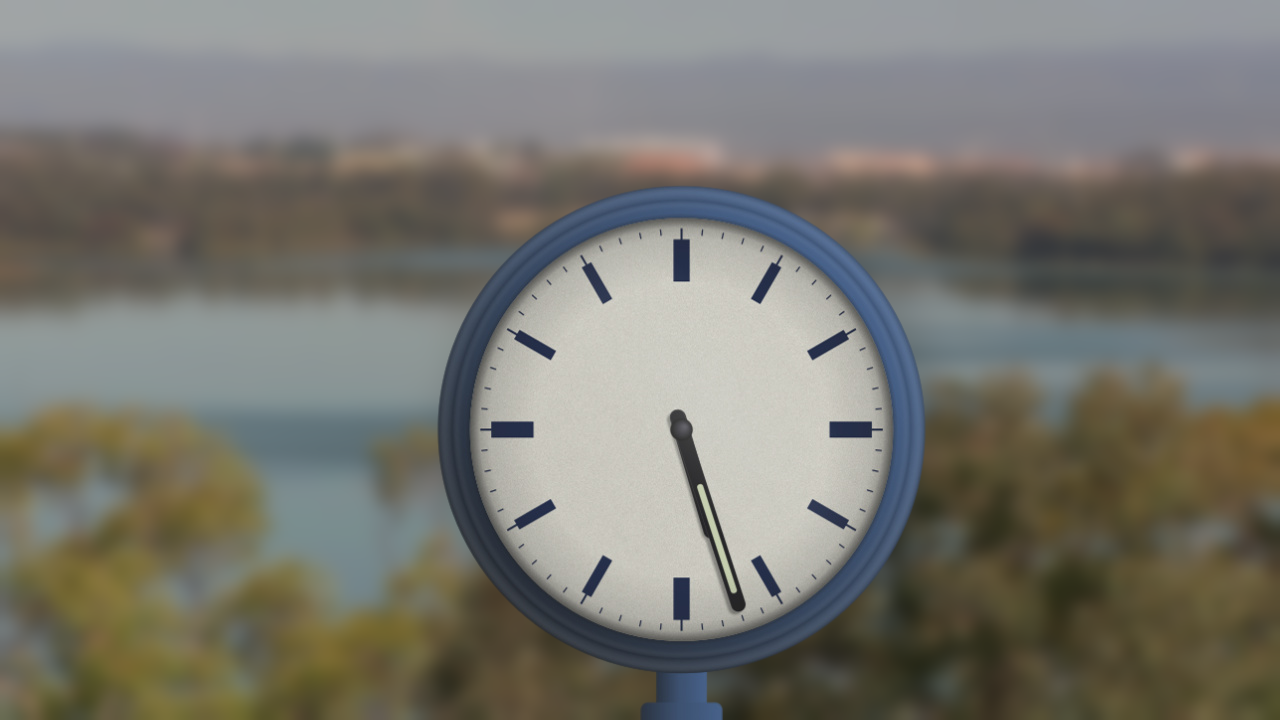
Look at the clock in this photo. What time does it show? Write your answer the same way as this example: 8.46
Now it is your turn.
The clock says 5.27
